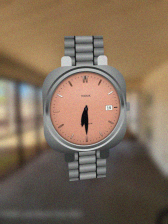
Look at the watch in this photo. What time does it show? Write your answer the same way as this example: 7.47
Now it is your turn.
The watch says 6.30
